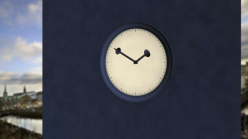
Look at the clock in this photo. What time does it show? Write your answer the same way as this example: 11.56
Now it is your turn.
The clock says 1.50
